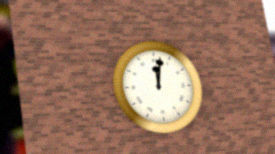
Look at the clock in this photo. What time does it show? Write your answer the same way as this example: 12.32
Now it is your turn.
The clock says 12.02
